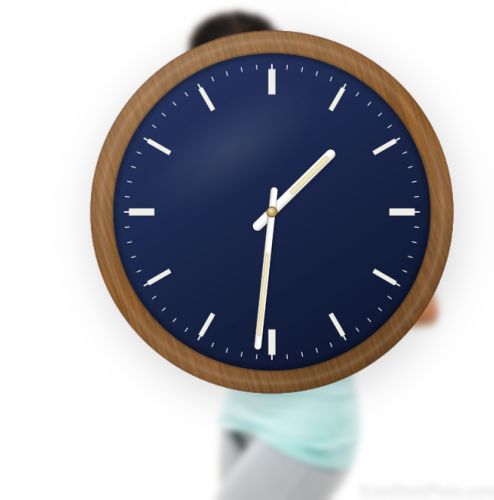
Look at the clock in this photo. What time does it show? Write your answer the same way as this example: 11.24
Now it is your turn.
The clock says 1.31
